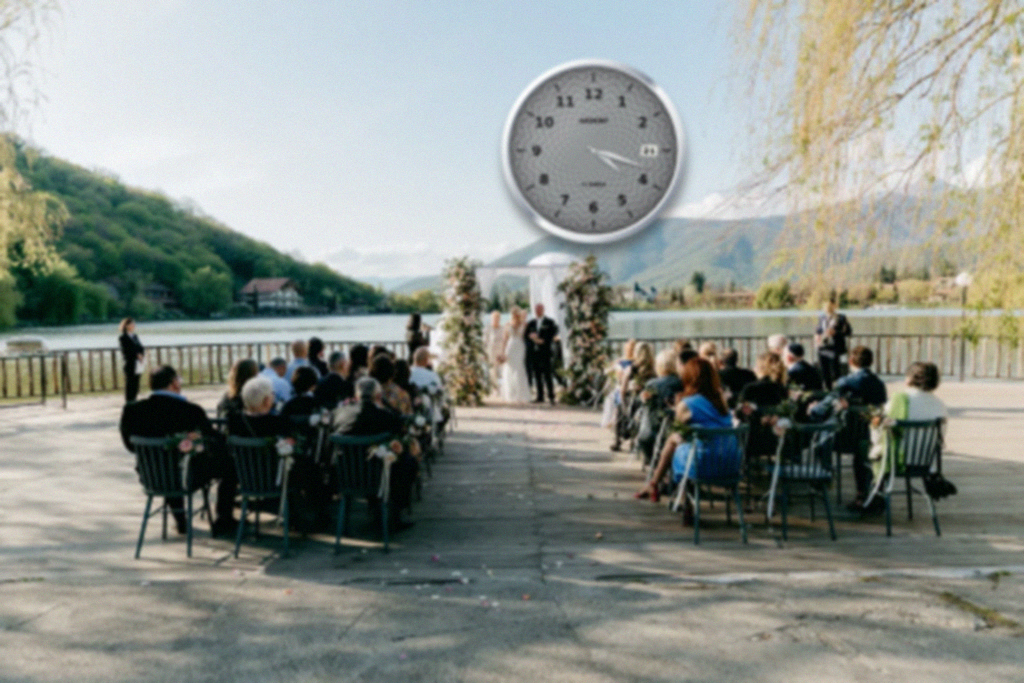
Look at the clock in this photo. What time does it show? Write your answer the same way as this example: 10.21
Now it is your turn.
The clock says 4.18
